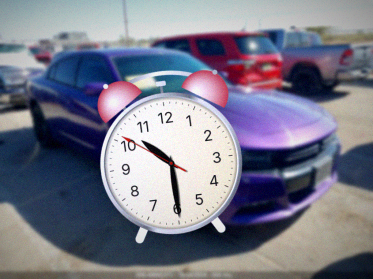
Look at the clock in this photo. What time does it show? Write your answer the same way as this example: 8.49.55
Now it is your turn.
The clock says 10.29.51
